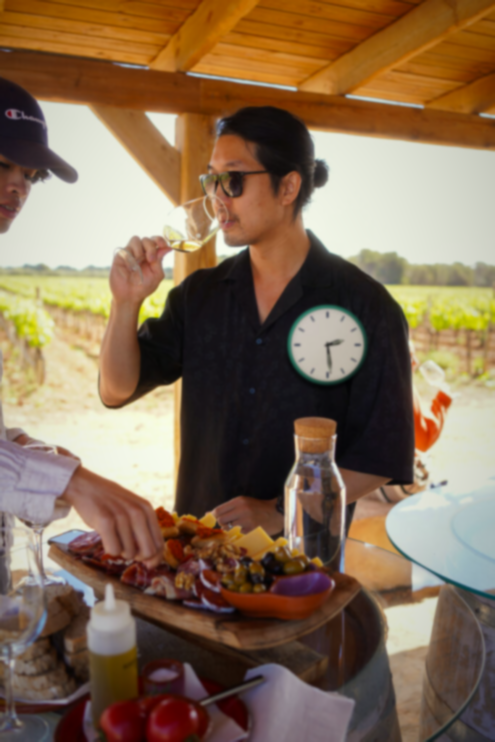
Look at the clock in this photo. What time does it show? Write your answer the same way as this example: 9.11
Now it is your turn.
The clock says 2.29
